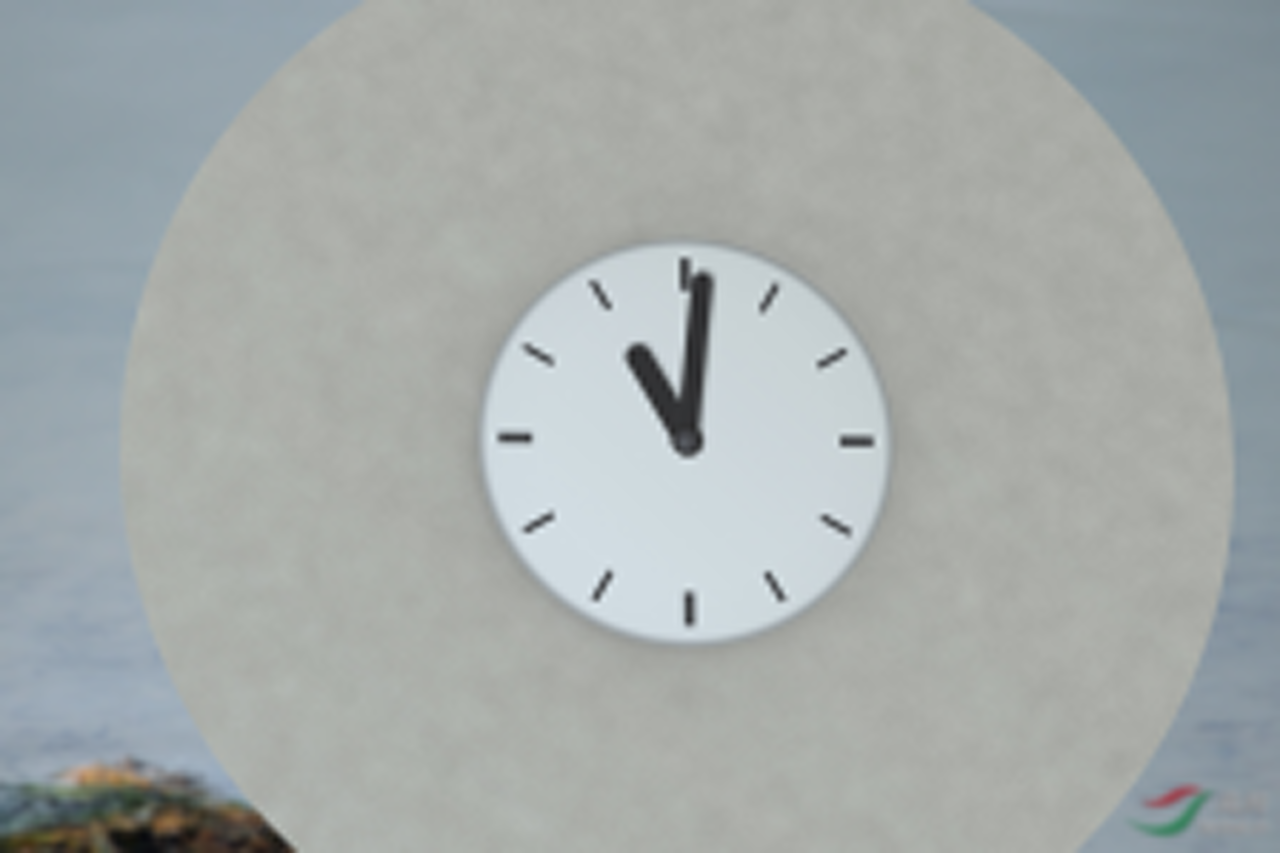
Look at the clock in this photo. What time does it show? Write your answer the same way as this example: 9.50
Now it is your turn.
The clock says 11.01
